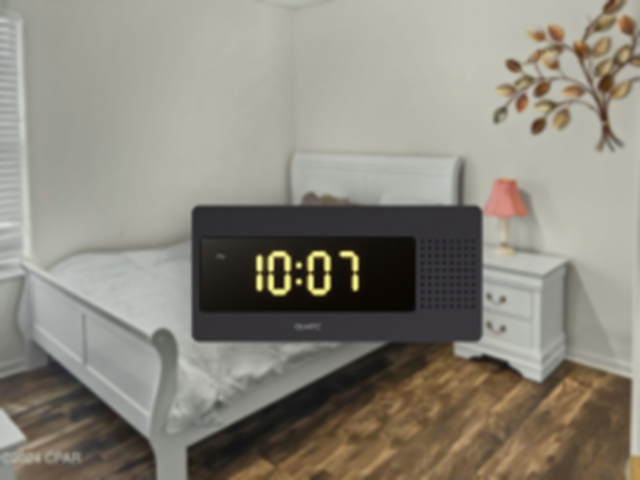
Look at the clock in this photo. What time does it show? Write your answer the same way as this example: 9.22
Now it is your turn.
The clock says 10.07
